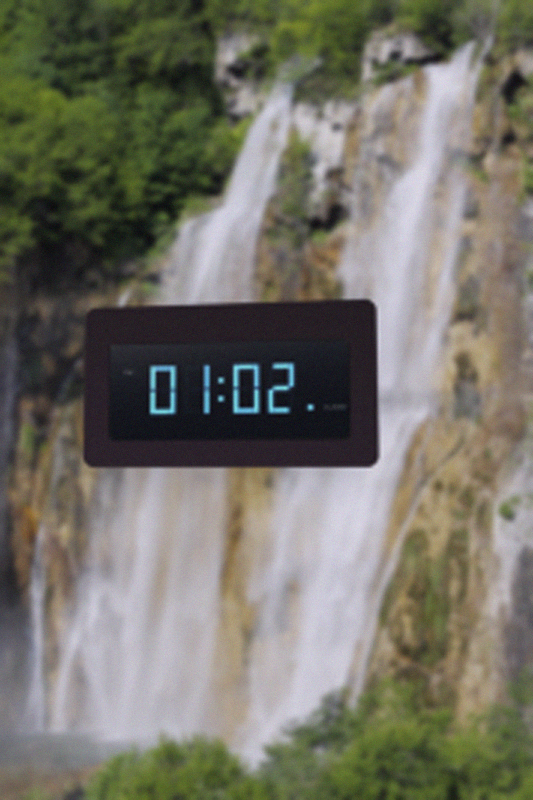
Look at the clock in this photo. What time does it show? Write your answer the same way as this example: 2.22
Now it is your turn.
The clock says 1.02
